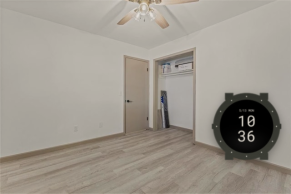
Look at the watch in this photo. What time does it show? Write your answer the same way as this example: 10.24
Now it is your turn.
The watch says 10.36
